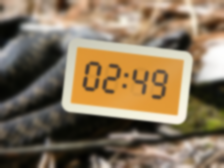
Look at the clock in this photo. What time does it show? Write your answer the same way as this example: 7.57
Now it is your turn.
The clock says 2.49
